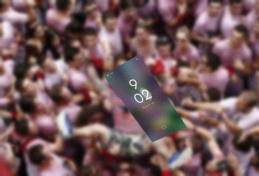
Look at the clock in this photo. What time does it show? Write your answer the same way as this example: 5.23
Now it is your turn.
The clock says 9.02
